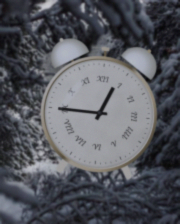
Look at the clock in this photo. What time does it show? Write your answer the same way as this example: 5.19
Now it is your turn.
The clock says 12.45
